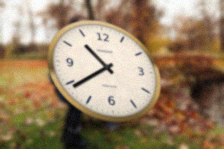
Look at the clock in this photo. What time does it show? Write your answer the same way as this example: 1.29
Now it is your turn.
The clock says 10.39
